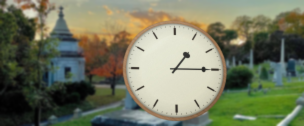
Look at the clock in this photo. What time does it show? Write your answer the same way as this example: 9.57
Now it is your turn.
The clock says 1.15
